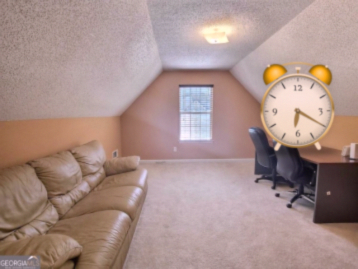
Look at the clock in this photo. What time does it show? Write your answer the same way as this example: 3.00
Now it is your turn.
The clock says 6.20
